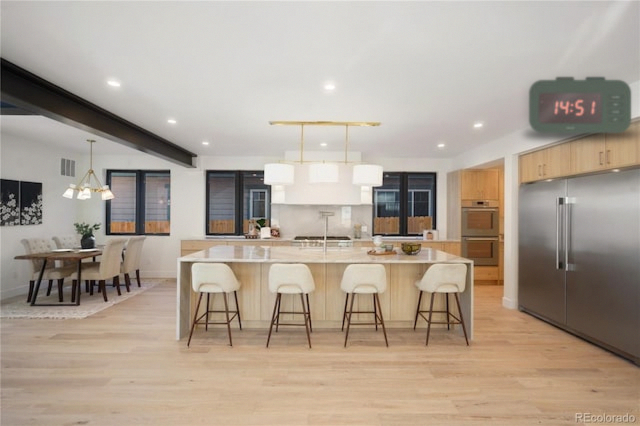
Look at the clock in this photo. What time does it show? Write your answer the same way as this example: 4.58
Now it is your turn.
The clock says 14.51
